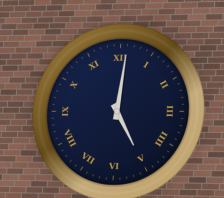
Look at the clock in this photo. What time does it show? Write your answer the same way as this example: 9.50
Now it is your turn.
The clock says 5.01
